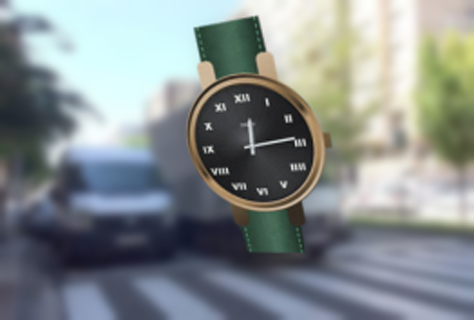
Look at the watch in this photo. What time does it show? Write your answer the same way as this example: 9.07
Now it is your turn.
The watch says 12.14
